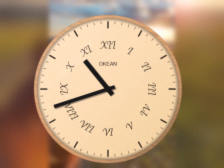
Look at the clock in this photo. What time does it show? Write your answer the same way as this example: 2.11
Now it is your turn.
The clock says 10.42
